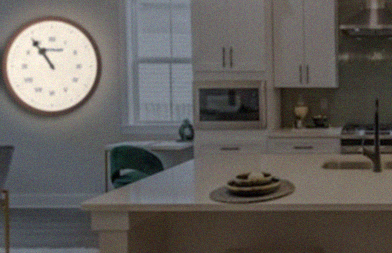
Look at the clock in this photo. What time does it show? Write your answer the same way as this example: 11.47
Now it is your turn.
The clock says 10.54
